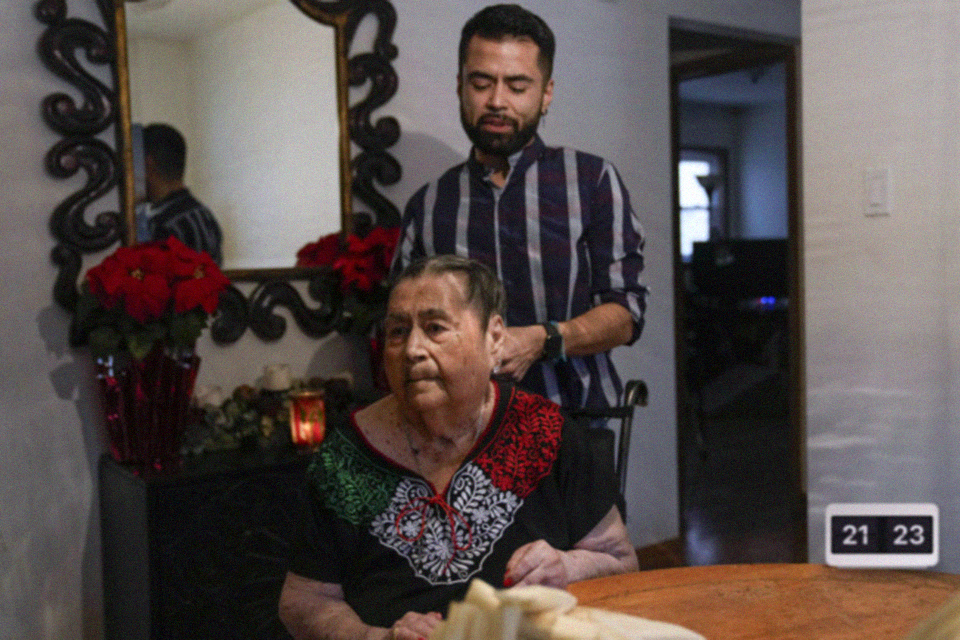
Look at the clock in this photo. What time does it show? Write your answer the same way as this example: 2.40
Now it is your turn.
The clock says 21.23
